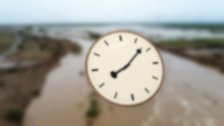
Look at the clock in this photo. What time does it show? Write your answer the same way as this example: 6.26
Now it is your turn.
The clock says 8.08
